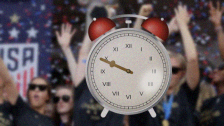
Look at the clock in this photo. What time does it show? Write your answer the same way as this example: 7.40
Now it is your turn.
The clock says 9.49
